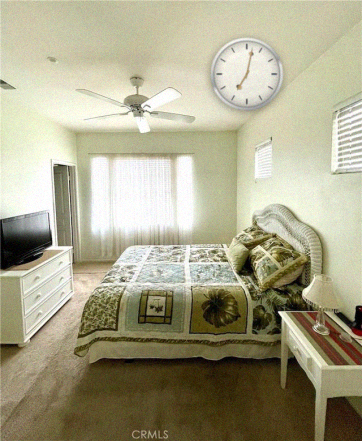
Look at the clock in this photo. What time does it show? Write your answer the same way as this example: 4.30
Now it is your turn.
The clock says 7.02
